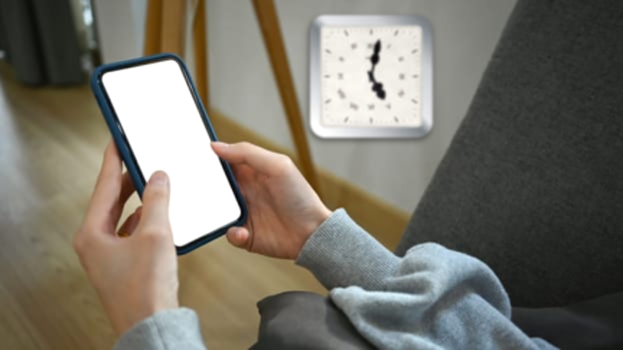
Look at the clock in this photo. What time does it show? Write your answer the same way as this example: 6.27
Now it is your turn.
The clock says 5.02
